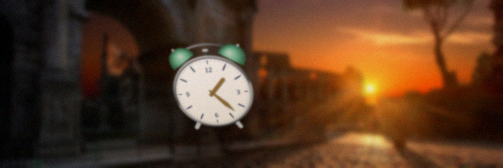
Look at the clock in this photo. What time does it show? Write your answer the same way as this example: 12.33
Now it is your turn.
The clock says 1.23
